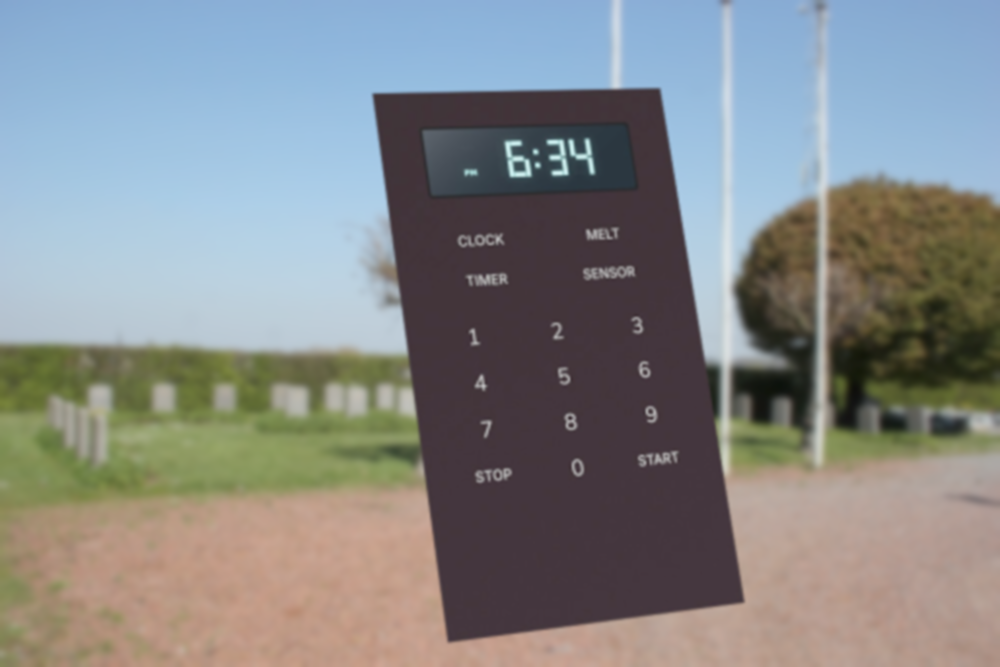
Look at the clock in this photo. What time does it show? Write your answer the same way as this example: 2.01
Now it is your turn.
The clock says 6.34
